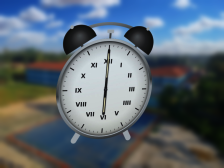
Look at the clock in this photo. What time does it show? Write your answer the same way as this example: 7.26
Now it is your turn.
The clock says 6.00
